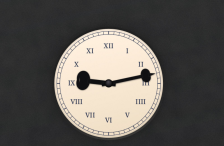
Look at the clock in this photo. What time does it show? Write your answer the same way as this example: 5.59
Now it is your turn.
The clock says 9.13
